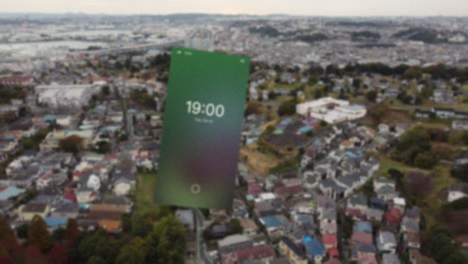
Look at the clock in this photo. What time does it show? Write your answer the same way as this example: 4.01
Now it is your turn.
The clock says 19.00
